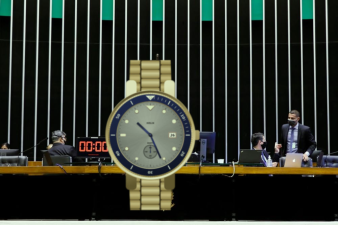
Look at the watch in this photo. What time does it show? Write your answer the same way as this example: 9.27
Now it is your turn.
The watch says 10.26
